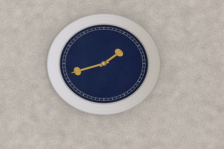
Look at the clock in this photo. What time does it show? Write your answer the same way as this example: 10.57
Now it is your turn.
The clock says 1.42
